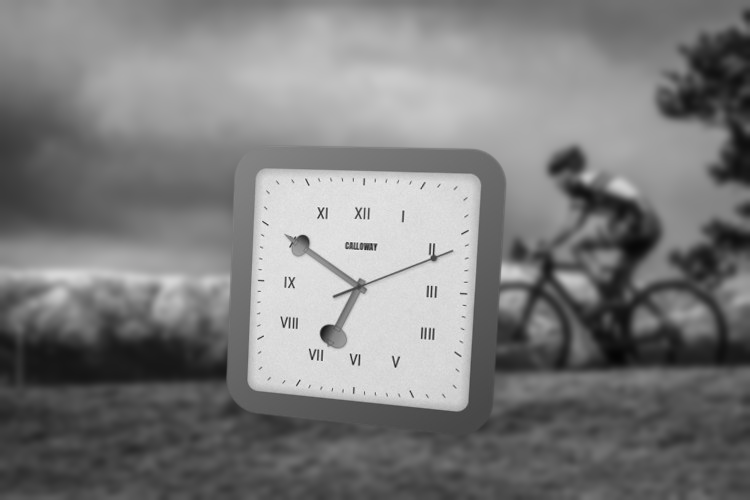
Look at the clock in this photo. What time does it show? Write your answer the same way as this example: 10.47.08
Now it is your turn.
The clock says 6.50.11
